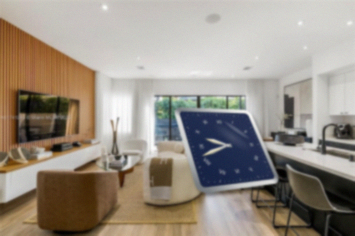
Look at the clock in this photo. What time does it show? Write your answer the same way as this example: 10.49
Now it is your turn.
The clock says 9.42
